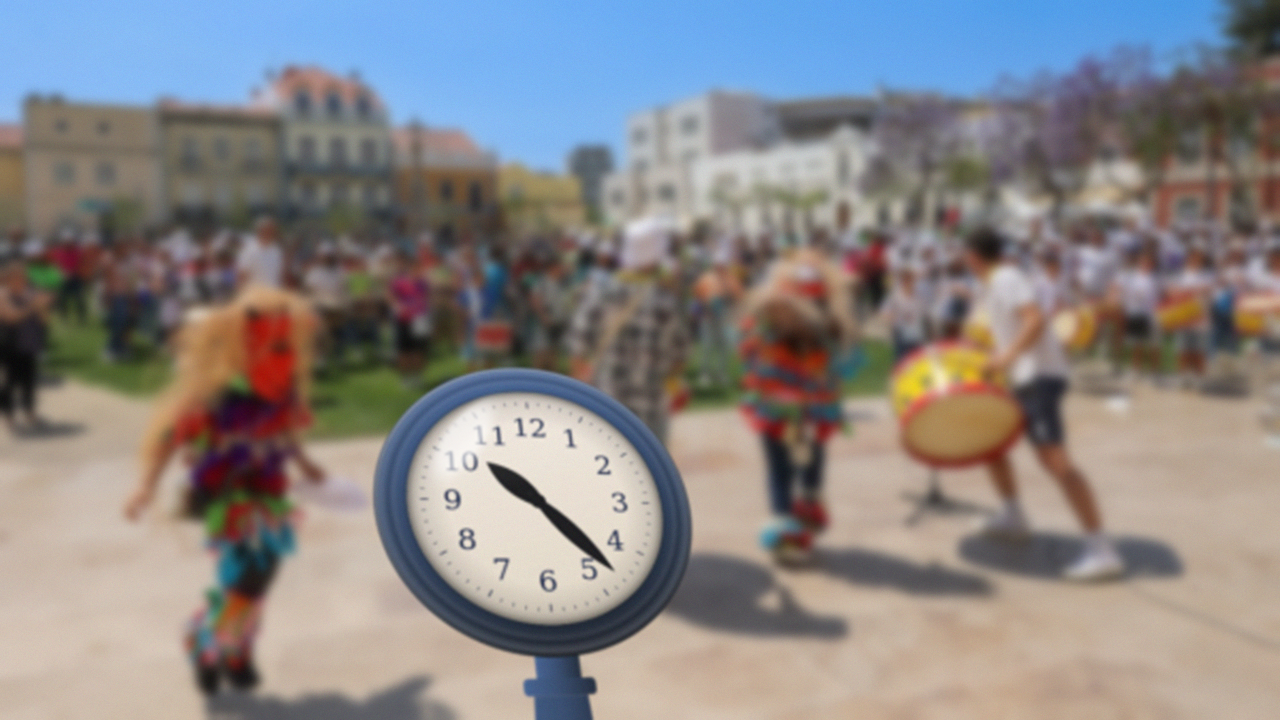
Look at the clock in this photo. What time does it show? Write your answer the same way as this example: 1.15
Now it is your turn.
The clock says 10.23
